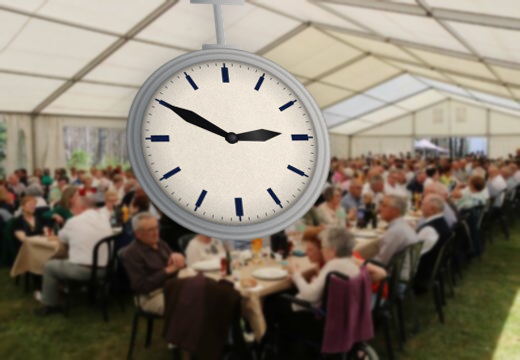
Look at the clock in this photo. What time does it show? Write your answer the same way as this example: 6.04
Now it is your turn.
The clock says 2.50
